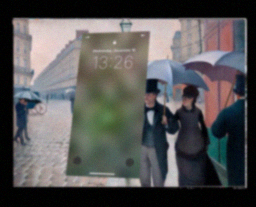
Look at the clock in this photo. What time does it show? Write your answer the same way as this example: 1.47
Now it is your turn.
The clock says 13.26
